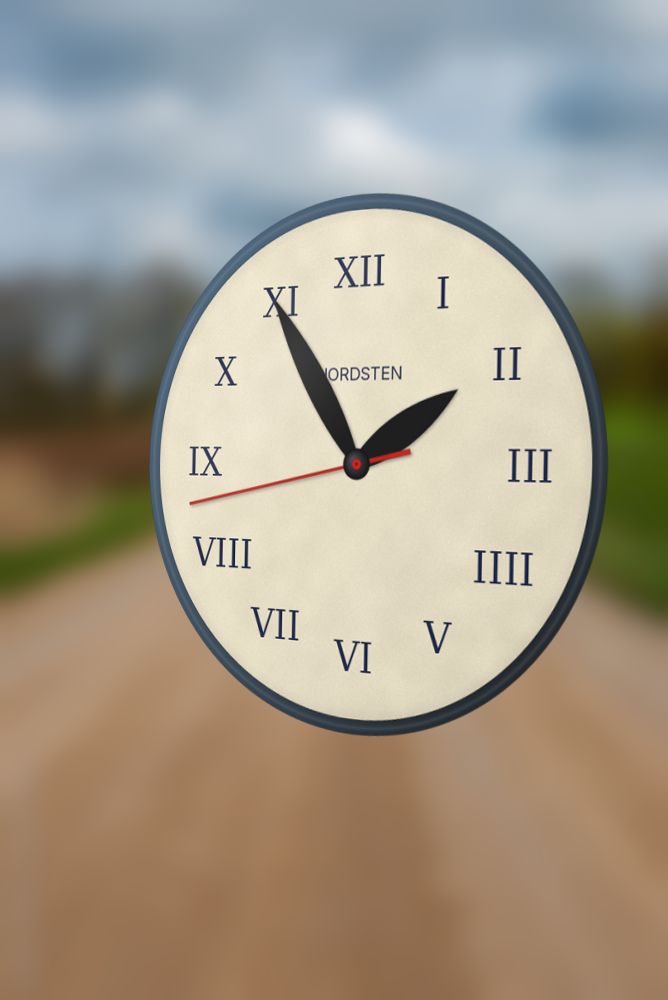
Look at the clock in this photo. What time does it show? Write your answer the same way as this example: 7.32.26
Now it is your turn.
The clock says 1.54.43
